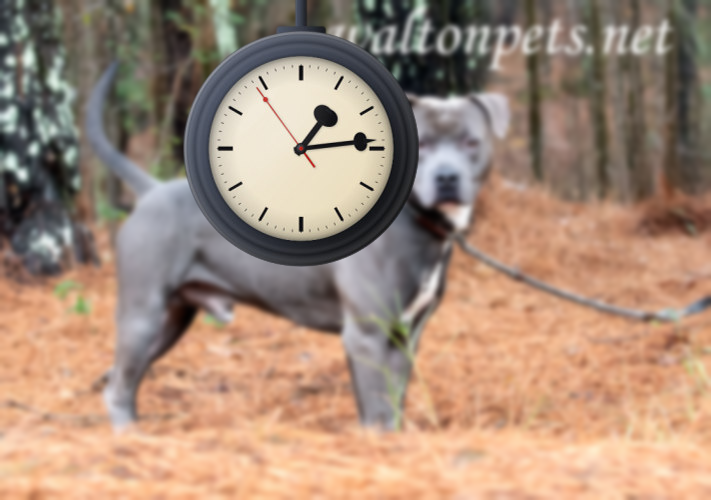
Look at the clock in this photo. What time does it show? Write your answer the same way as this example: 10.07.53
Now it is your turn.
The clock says 1.13.54
